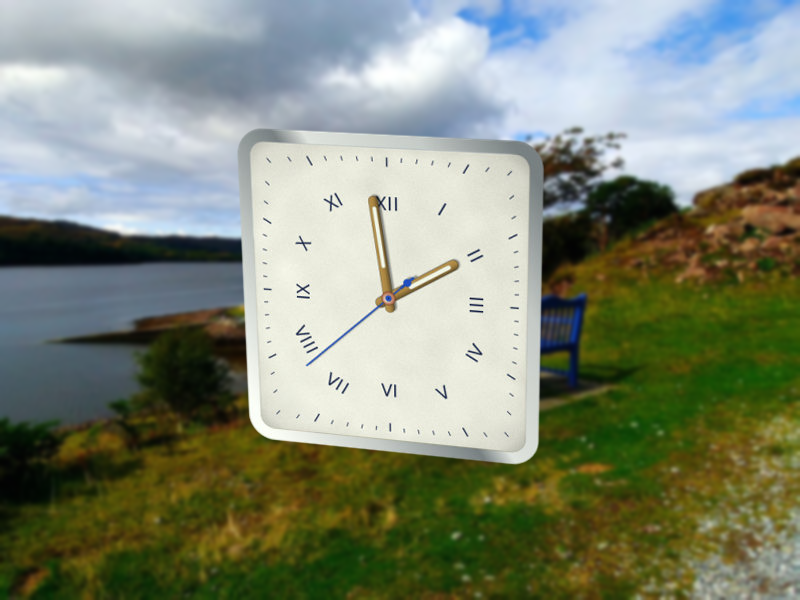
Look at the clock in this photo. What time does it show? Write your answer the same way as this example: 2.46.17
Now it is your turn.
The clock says 1.58.38
